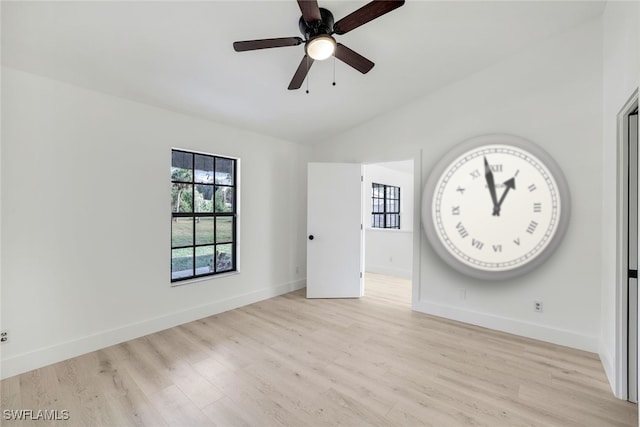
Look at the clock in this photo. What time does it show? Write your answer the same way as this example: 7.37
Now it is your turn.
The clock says 12.58
